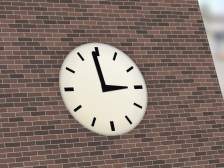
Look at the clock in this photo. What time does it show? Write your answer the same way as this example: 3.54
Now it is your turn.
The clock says 2.59
